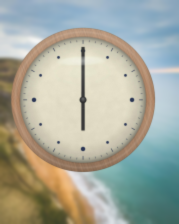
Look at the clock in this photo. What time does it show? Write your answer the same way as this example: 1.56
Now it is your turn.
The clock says 6.00
